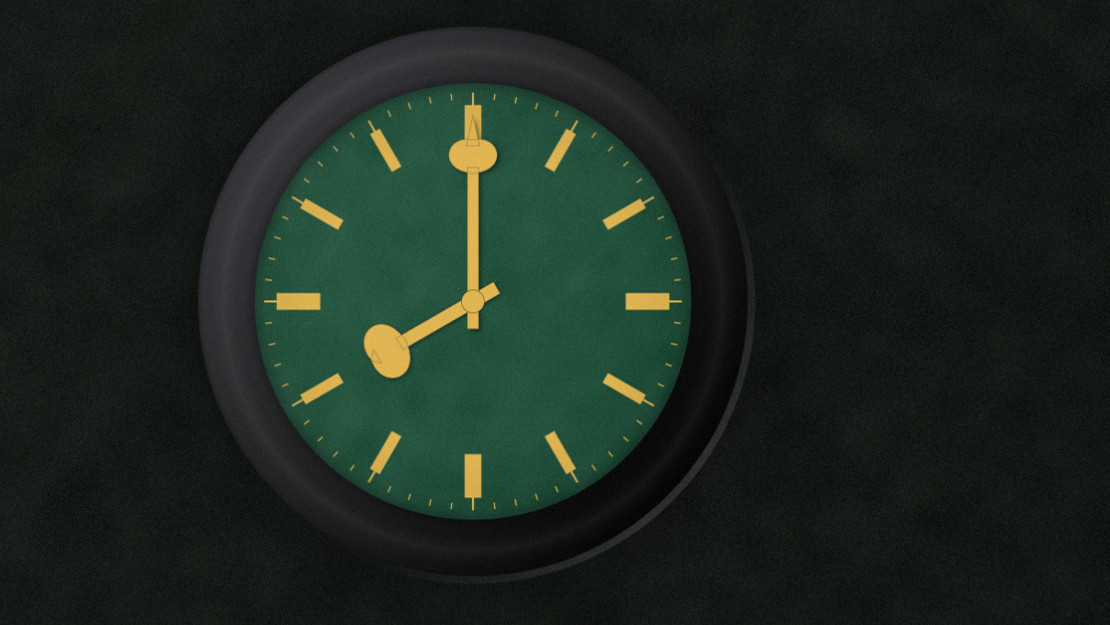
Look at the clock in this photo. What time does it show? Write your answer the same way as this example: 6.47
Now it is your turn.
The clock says 8.00
